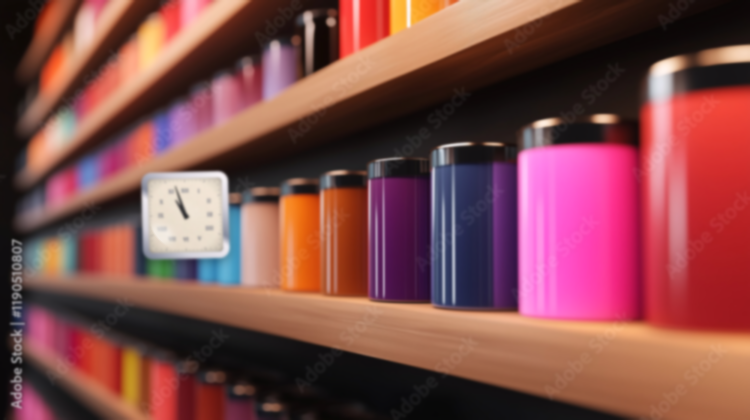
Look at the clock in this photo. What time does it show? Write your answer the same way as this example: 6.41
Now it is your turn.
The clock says 10.57
